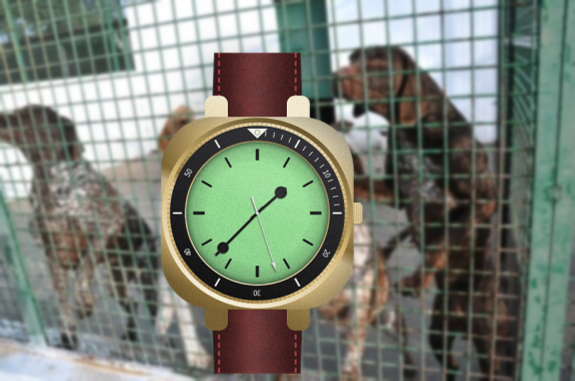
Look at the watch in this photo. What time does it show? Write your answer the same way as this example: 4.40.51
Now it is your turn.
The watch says 1.37.27
